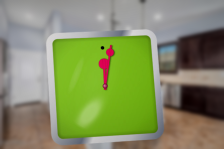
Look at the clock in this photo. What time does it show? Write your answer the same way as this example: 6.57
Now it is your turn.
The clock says 12.02
